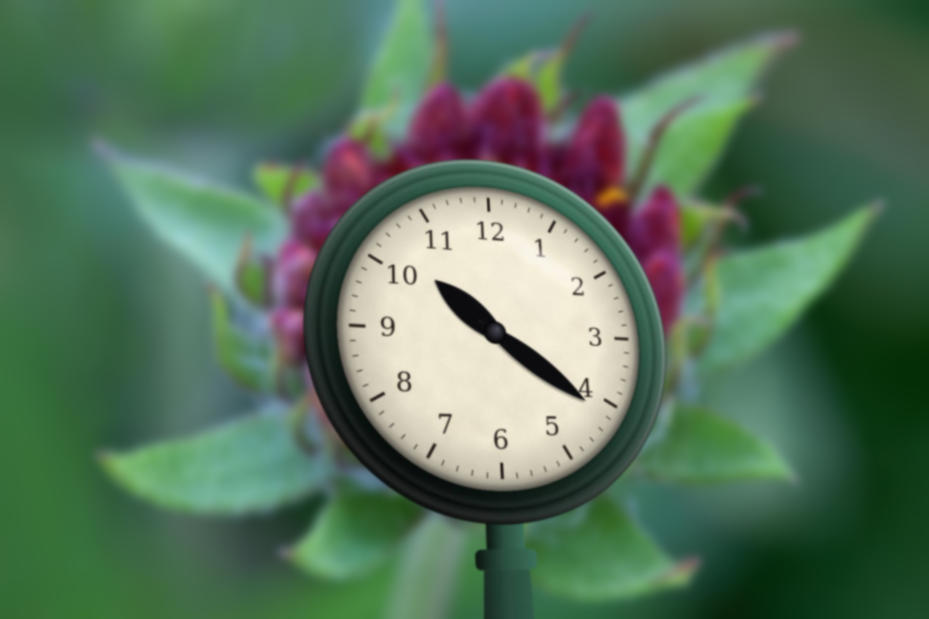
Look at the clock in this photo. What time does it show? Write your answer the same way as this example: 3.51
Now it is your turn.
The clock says 10.21
